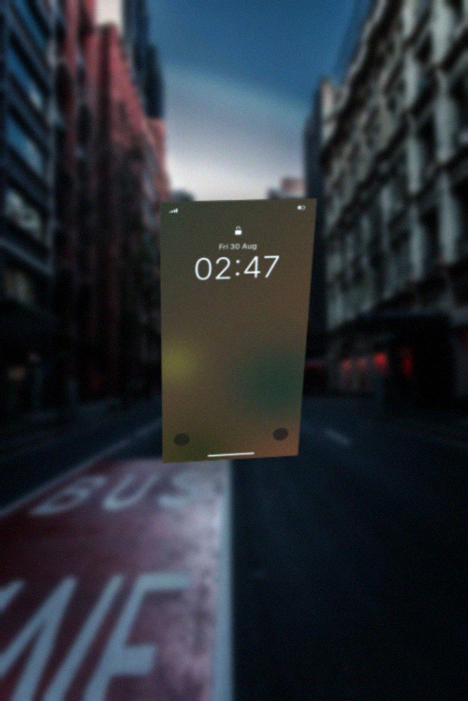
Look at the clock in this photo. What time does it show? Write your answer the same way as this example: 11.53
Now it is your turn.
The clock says 2.47
